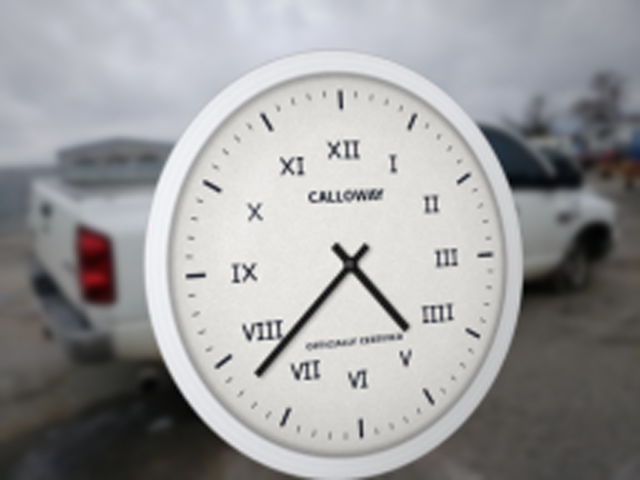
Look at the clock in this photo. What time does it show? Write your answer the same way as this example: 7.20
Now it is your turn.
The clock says 4.38
